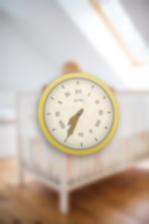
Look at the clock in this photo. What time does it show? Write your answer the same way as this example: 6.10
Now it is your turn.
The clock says 7.35
